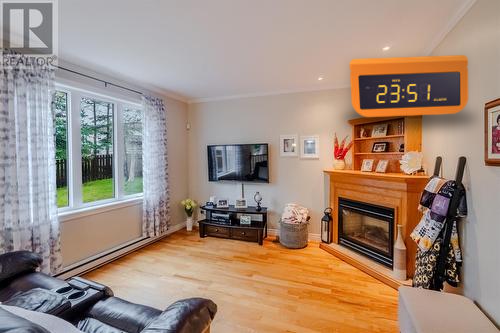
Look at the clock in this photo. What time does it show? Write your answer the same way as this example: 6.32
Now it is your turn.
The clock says 23.51
